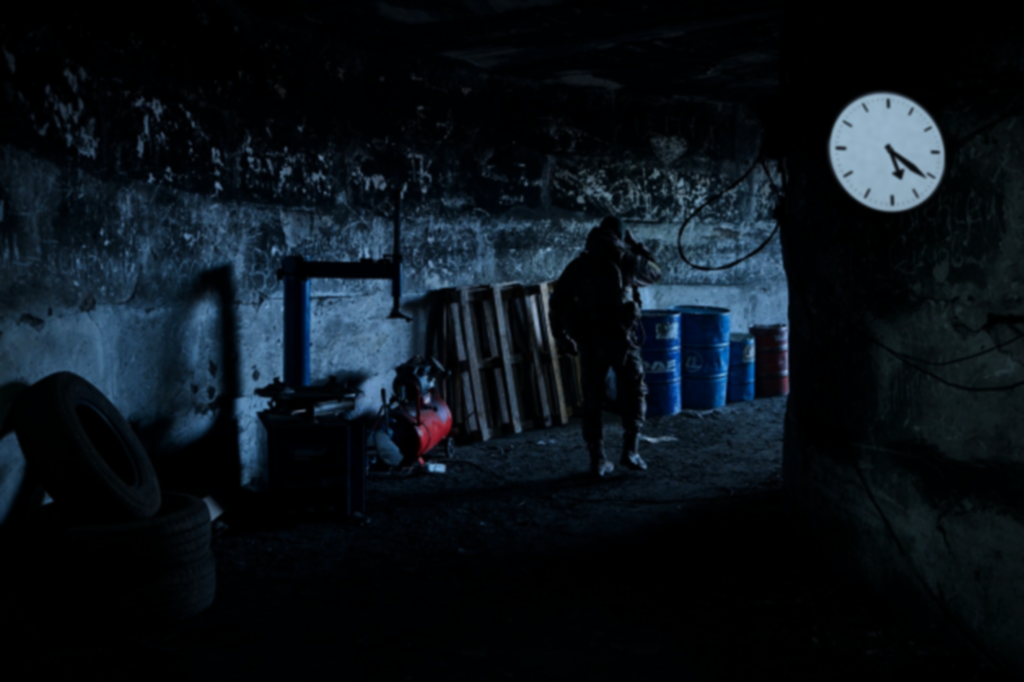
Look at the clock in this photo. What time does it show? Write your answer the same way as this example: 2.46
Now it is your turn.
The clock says 5.21
